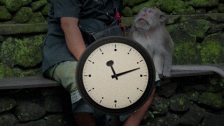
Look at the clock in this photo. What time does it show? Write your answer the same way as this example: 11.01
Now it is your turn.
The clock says 11.12
